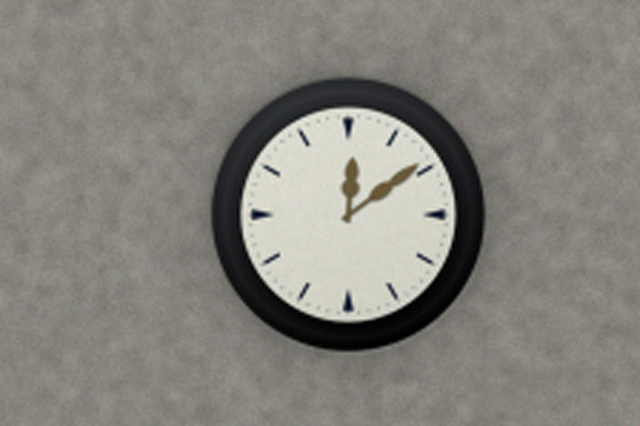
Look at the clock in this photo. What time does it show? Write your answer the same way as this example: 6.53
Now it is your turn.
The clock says 12.09
